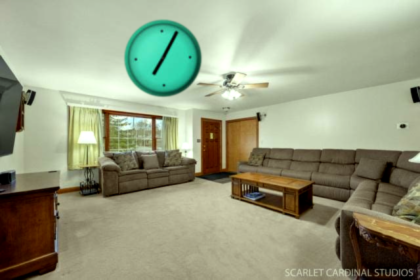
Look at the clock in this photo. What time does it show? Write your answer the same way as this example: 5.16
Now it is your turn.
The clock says 7.05
